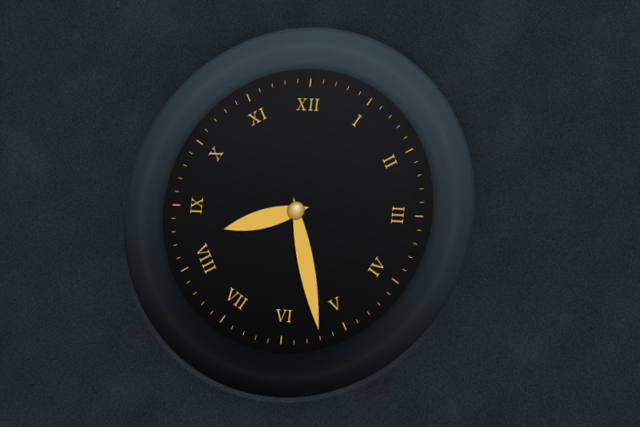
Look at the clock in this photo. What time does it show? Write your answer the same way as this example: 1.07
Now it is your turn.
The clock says 8.27
